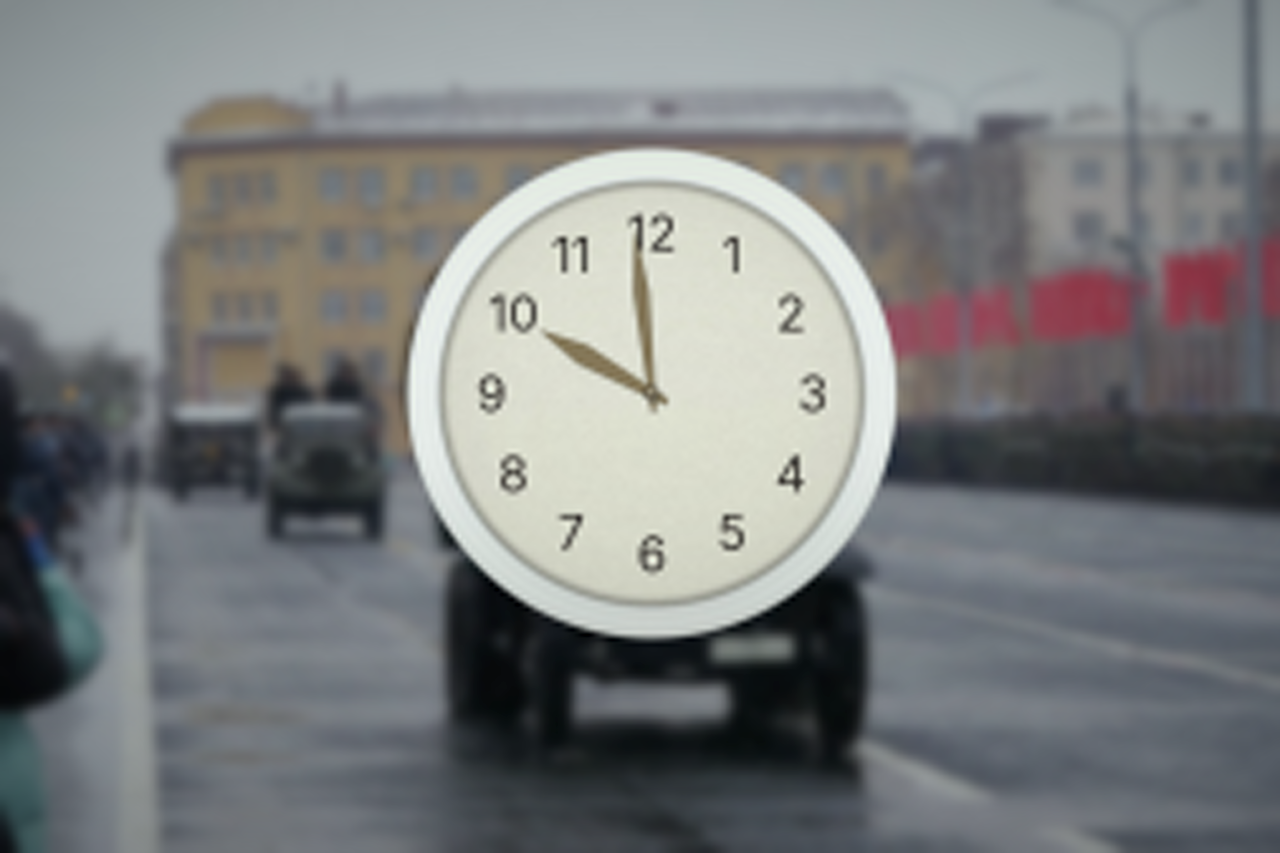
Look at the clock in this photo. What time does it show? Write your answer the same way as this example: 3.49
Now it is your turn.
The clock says 9.59
